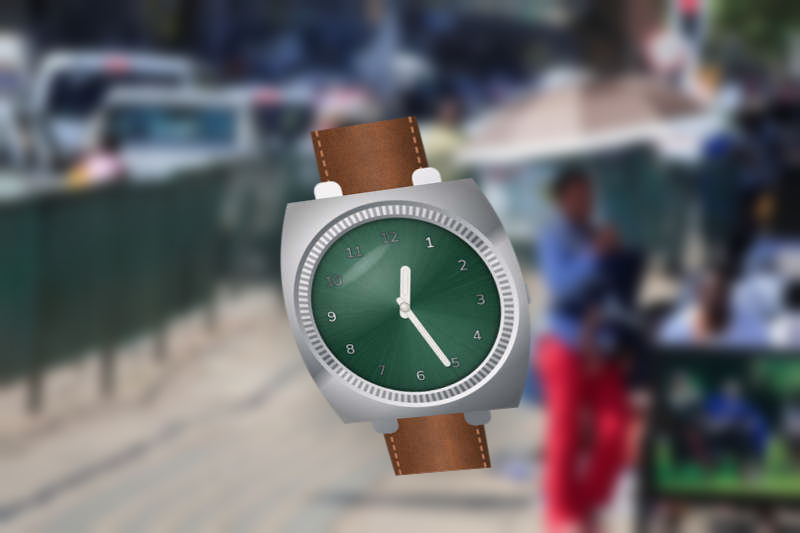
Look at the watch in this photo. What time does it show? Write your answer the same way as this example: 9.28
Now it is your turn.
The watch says 12.26
